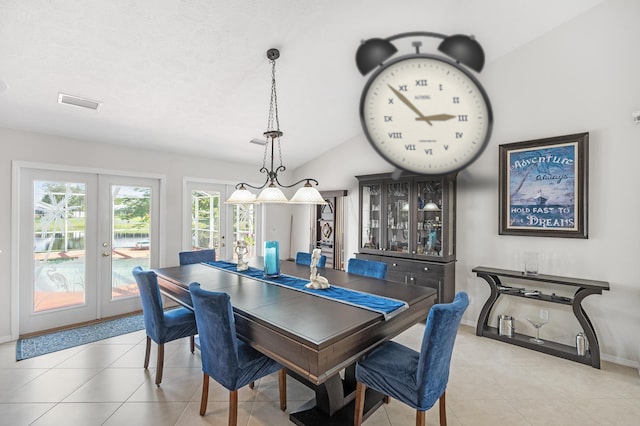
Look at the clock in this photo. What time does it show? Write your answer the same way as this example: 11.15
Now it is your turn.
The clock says 2.53
